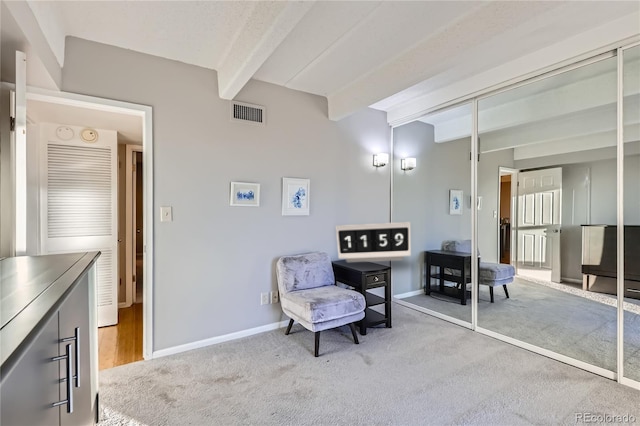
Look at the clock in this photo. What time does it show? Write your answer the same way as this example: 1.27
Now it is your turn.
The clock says 11.59
